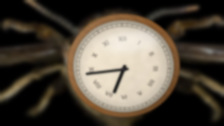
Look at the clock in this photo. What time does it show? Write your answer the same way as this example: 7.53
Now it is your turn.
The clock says 6.44
